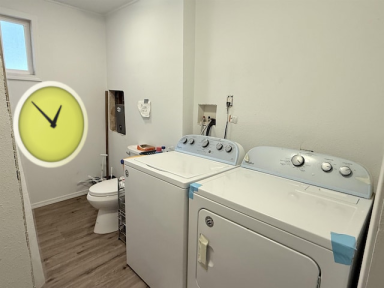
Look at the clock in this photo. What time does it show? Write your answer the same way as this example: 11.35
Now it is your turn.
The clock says 12.52
